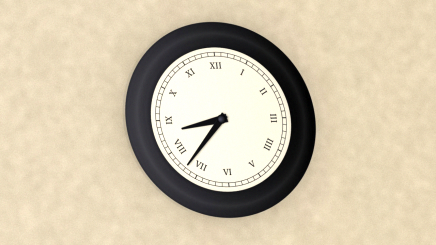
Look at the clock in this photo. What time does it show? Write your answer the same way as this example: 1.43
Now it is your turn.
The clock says 8.37
